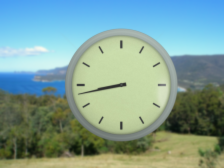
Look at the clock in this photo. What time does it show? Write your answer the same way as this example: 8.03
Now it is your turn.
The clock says 8.43
